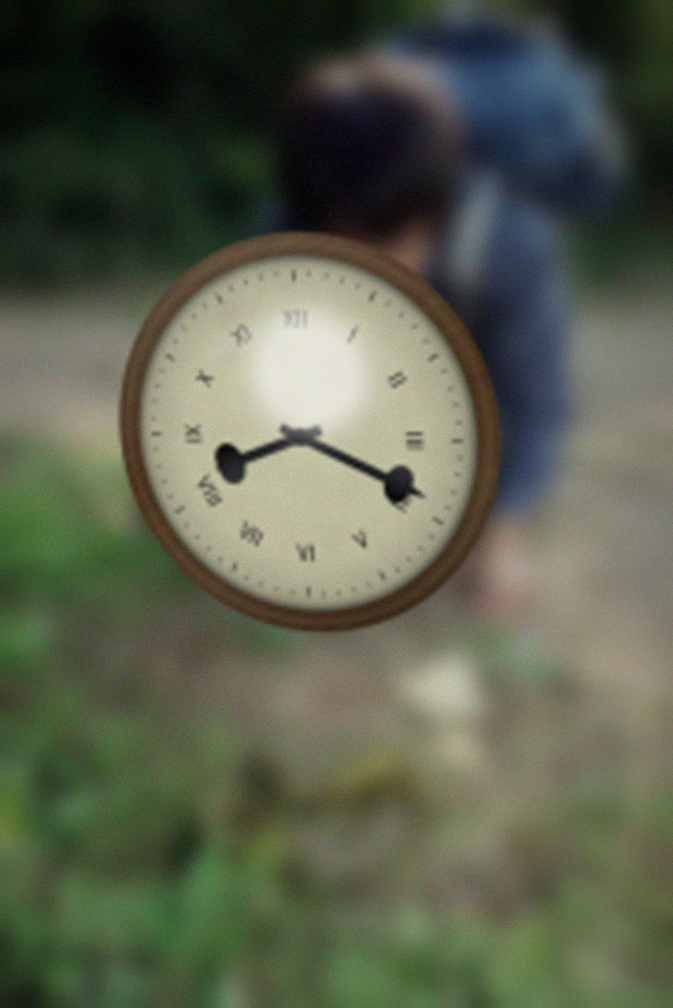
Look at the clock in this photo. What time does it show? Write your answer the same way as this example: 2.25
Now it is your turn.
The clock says 8.19
